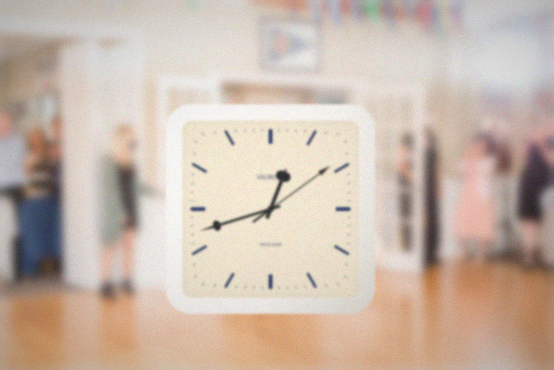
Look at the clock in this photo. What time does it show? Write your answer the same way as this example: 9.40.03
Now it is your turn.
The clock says 12.42.09
